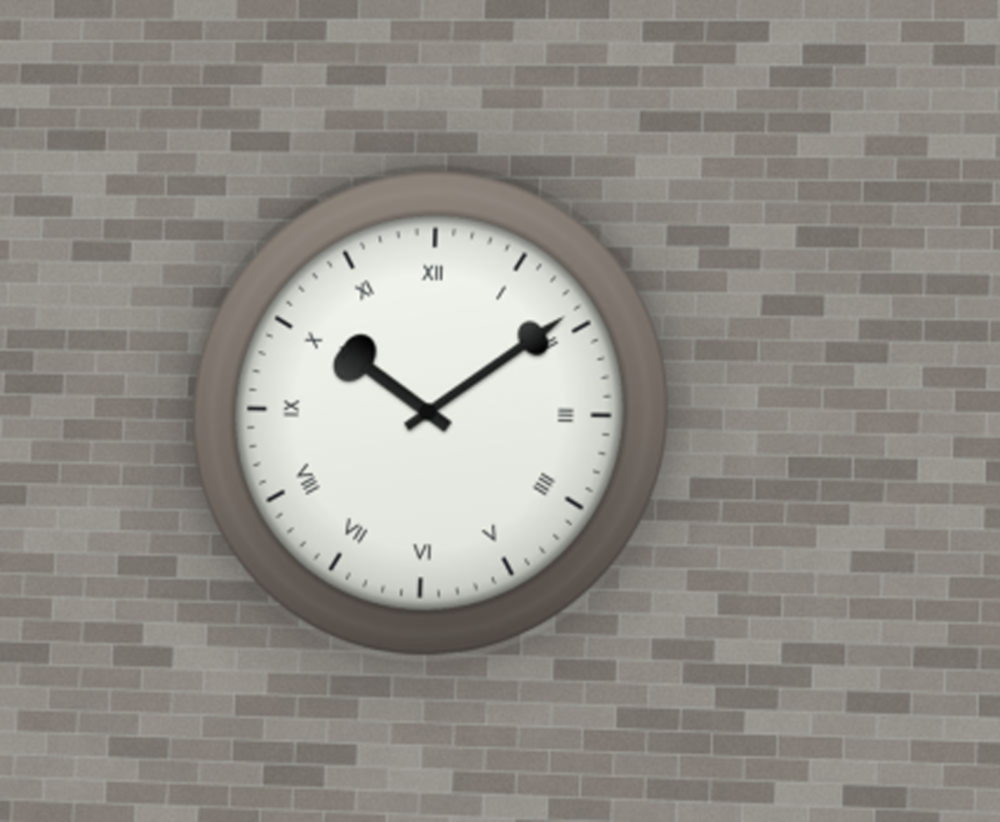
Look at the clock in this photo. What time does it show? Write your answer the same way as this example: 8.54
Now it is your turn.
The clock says 10.09
